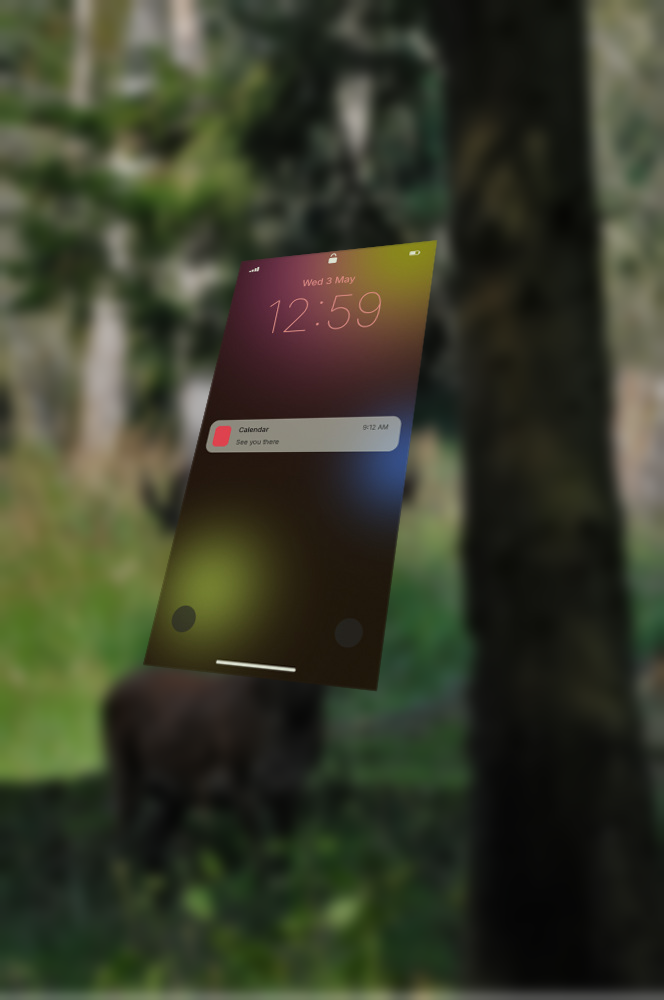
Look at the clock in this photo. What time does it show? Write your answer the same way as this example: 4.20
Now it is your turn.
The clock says 12.59
